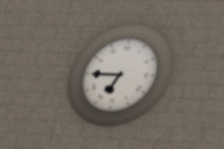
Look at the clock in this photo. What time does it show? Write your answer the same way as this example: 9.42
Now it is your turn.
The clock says 6.45
